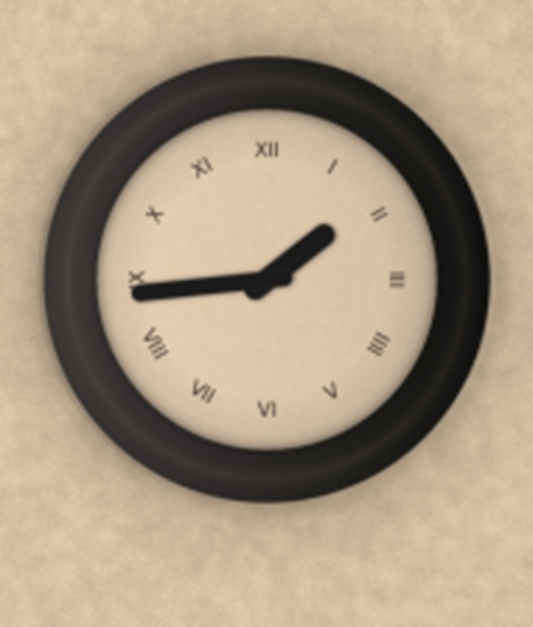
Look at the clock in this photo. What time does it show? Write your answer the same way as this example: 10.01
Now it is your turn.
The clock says 1.44
